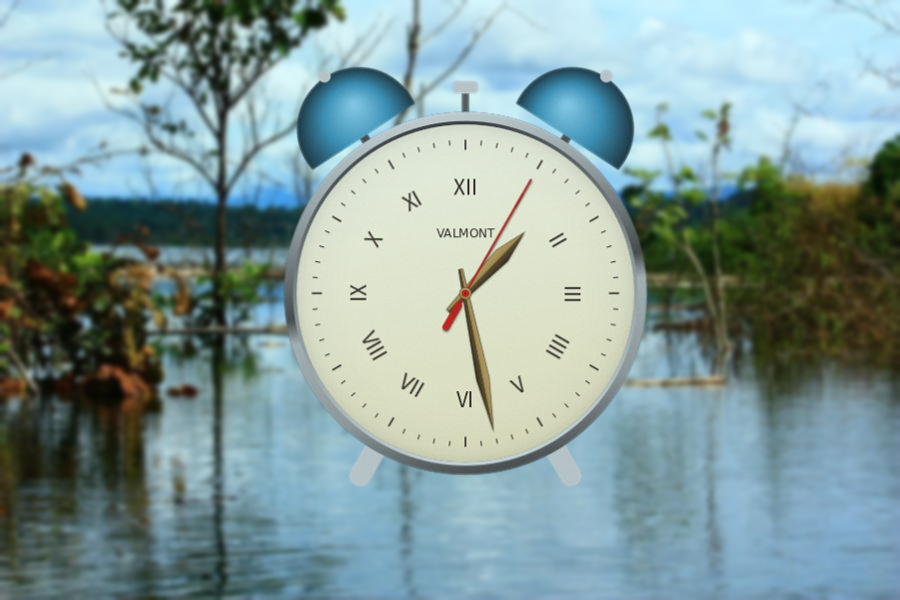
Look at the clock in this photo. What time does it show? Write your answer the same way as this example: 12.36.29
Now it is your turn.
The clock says 1.28.05
